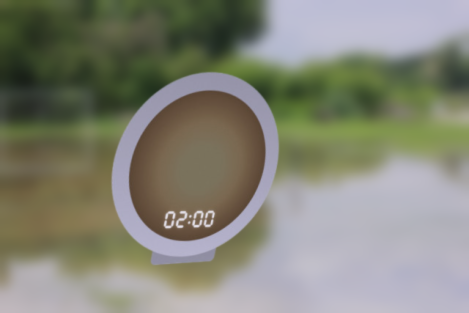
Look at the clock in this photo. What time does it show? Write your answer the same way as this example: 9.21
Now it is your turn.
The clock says 2.00
